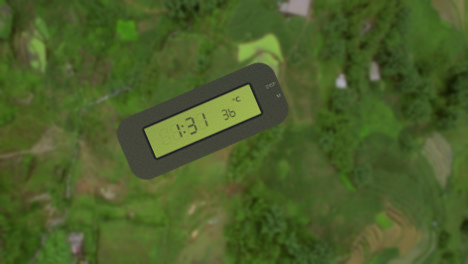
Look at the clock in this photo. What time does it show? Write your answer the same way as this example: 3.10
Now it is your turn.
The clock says 1.31
